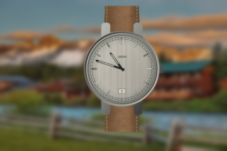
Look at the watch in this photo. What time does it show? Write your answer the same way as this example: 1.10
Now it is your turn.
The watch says 10.48
